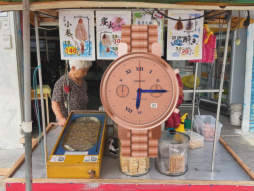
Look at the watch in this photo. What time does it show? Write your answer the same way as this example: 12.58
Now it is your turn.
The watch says 6.15
